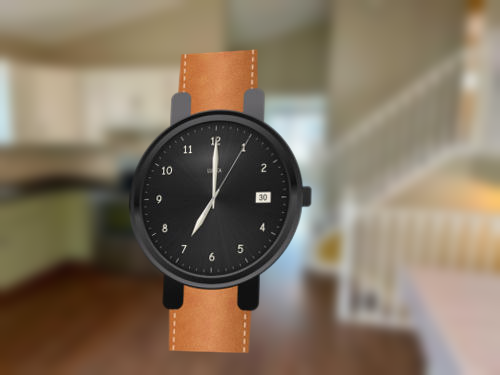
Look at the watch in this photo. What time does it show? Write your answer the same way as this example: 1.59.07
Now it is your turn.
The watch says 7.00.05
